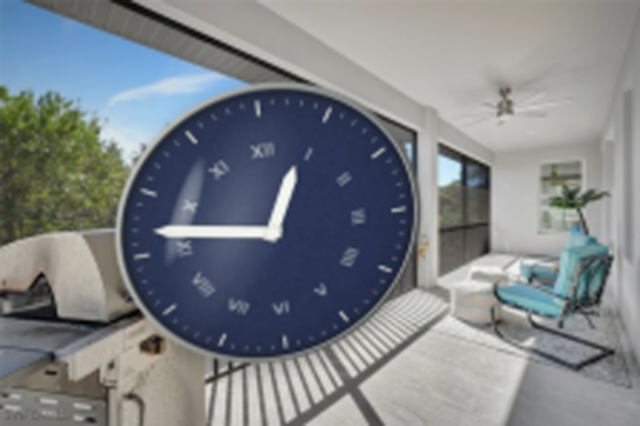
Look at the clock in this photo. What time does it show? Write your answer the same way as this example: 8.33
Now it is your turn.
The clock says 12.47
